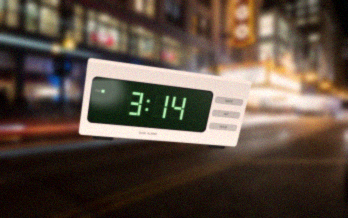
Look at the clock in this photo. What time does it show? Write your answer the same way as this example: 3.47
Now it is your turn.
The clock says 3.14
